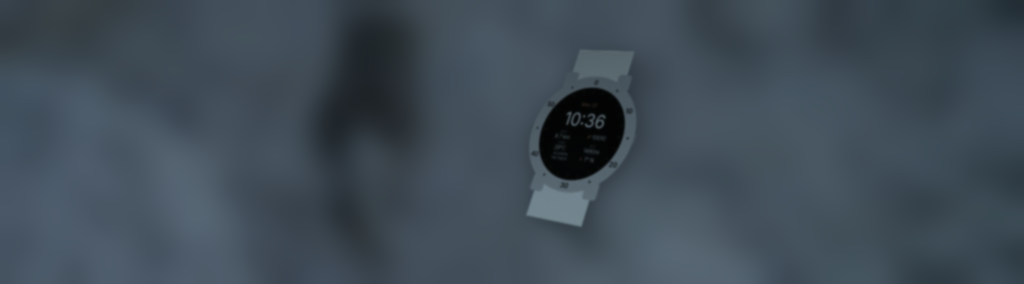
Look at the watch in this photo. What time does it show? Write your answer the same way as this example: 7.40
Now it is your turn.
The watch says 10.36
